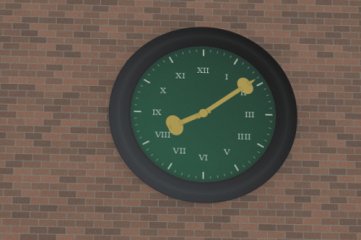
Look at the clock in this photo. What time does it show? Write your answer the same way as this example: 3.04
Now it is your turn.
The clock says 8.09
